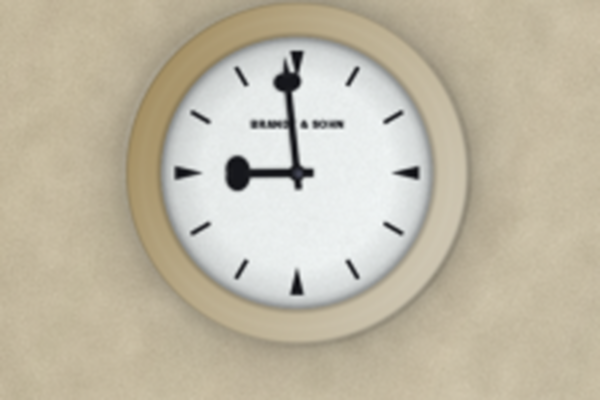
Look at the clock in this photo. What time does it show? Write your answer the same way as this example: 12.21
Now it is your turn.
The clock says 8.59
